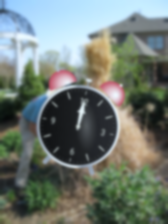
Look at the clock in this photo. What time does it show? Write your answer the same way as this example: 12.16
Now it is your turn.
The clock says 12.00
